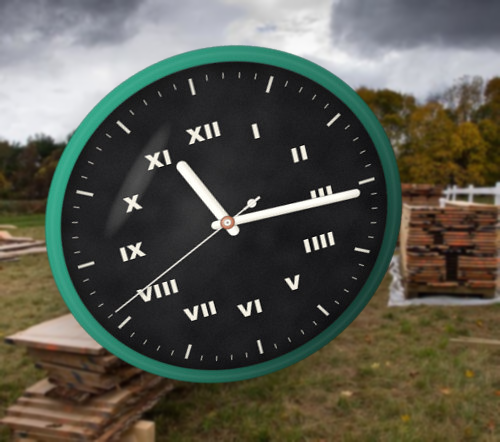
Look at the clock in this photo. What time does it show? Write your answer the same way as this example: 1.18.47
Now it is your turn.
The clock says 11.15.41
